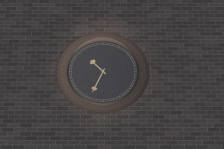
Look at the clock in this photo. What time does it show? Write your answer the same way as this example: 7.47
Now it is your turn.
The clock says 10.34
